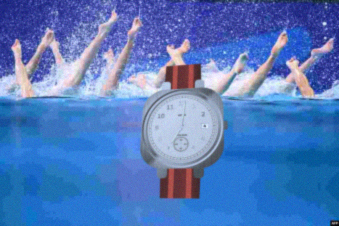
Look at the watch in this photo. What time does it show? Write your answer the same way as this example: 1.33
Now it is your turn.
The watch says 7.01
